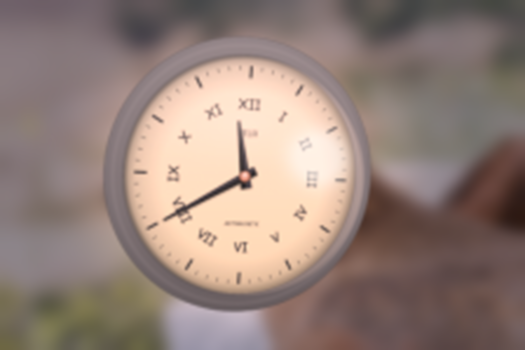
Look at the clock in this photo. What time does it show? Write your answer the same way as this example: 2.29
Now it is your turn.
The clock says 11.40
